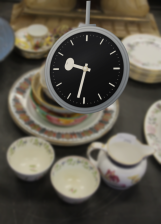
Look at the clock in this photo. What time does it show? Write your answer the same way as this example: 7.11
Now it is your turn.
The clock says 9.32
